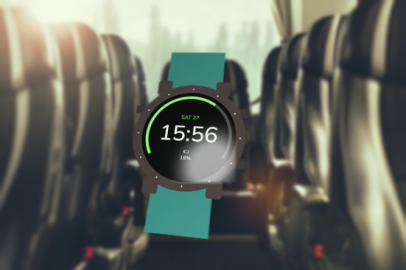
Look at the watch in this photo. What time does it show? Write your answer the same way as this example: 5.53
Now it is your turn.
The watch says 15.56
